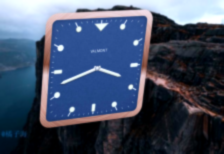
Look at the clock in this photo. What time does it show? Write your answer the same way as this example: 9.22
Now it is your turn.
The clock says 3.42
